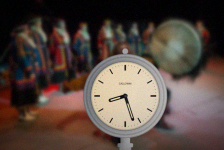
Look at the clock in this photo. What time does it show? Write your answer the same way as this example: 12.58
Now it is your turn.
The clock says 8.27
